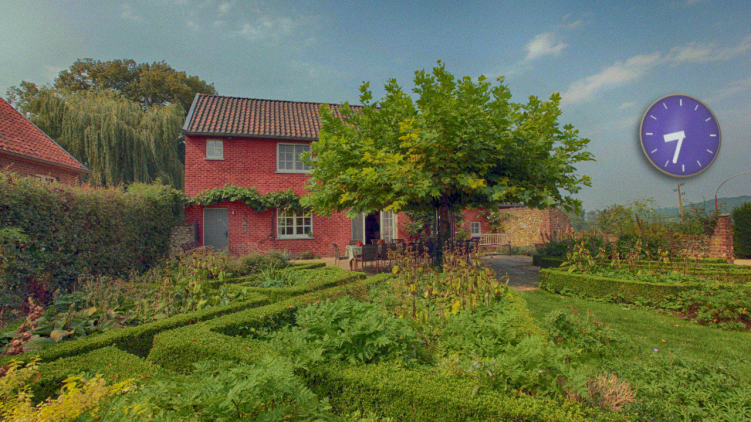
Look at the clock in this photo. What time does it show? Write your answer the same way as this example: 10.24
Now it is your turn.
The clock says 8.33
